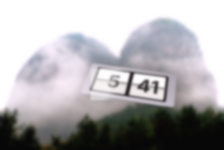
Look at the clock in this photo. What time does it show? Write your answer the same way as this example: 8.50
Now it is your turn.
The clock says 5.41
